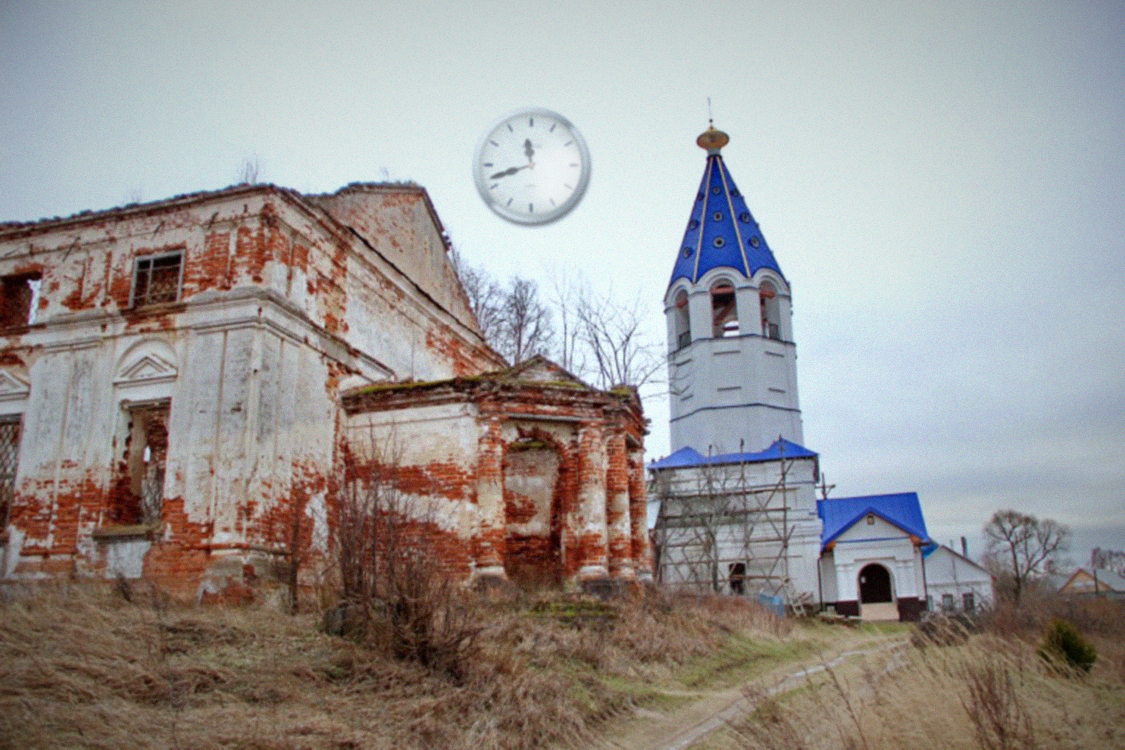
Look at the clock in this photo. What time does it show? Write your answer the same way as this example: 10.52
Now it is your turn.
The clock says 11.42
